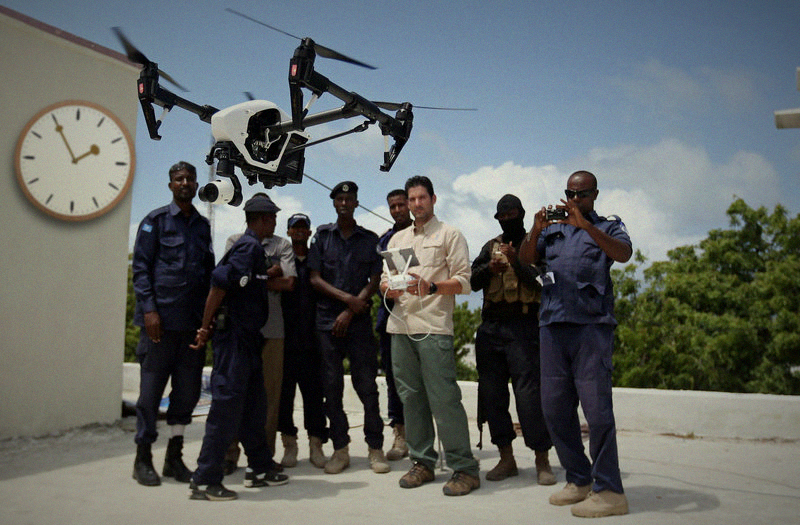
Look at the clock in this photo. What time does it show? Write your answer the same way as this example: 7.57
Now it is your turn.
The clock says 1.55
